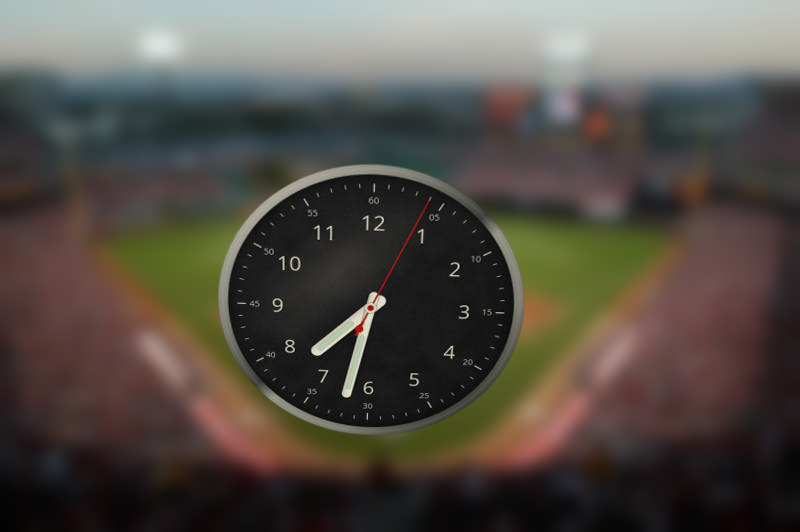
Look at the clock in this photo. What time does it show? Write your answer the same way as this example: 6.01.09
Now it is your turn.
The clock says 7.32.04
